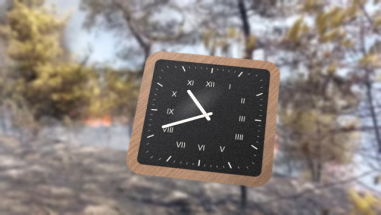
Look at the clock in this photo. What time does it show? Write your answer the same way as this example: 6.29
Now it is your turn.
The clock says 10.41
